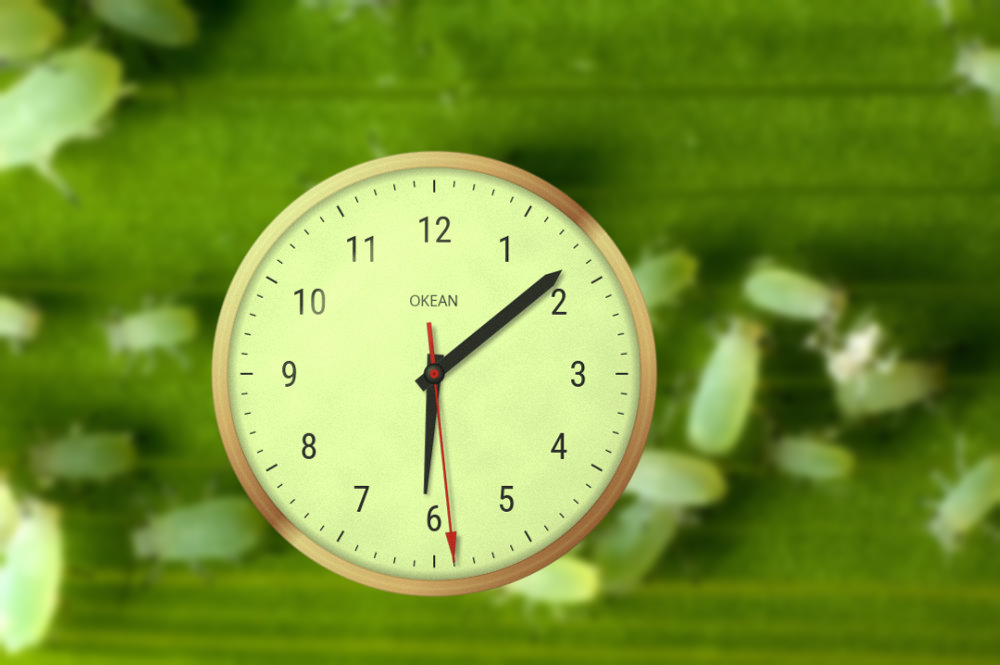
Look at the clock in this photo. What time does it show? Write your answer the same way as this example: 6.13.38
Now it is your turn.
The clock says 6.08.29
